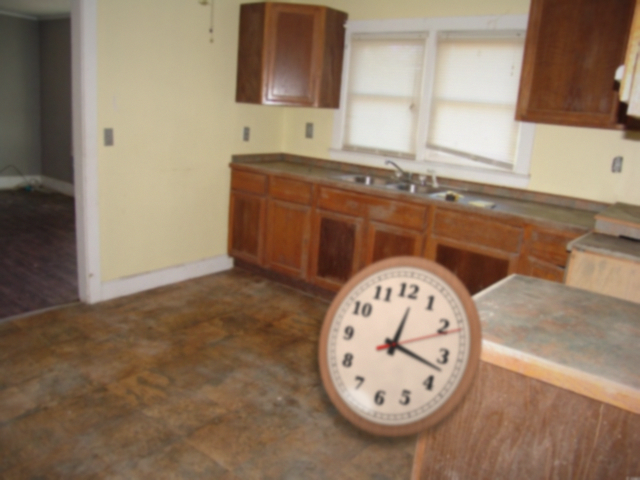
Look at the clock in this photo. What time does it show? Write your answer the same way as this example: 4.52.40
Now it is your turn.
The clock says 12.17.11
